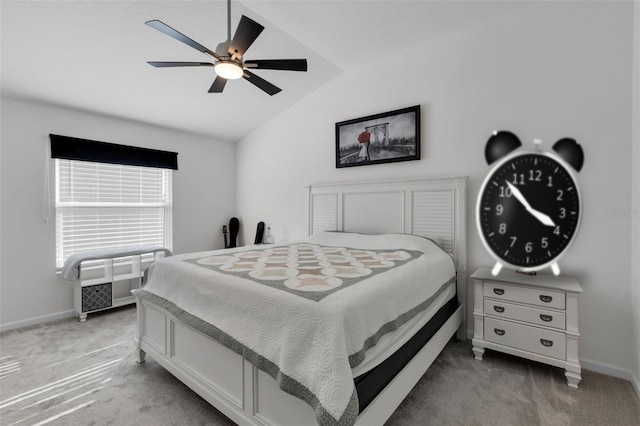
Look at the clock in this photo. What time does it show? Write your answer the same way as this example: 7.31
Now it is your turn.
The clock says 3.52
